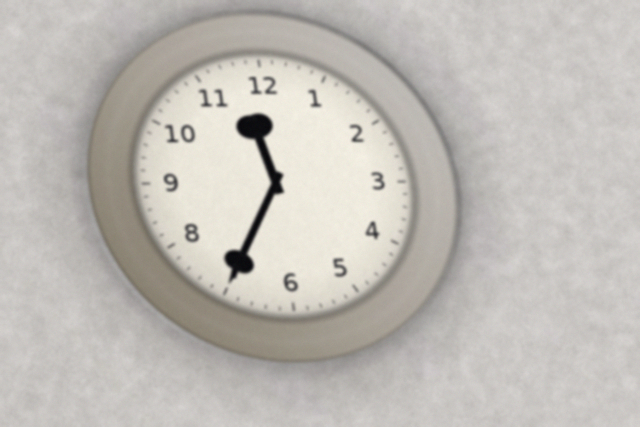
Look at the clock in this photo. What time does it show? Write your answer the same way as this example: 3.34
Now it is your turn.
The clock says 11.35
